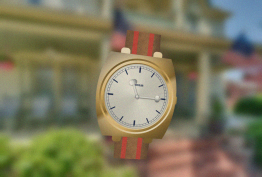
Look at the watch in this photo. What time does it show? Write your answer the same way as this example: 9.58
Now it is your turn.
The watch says 11.15
